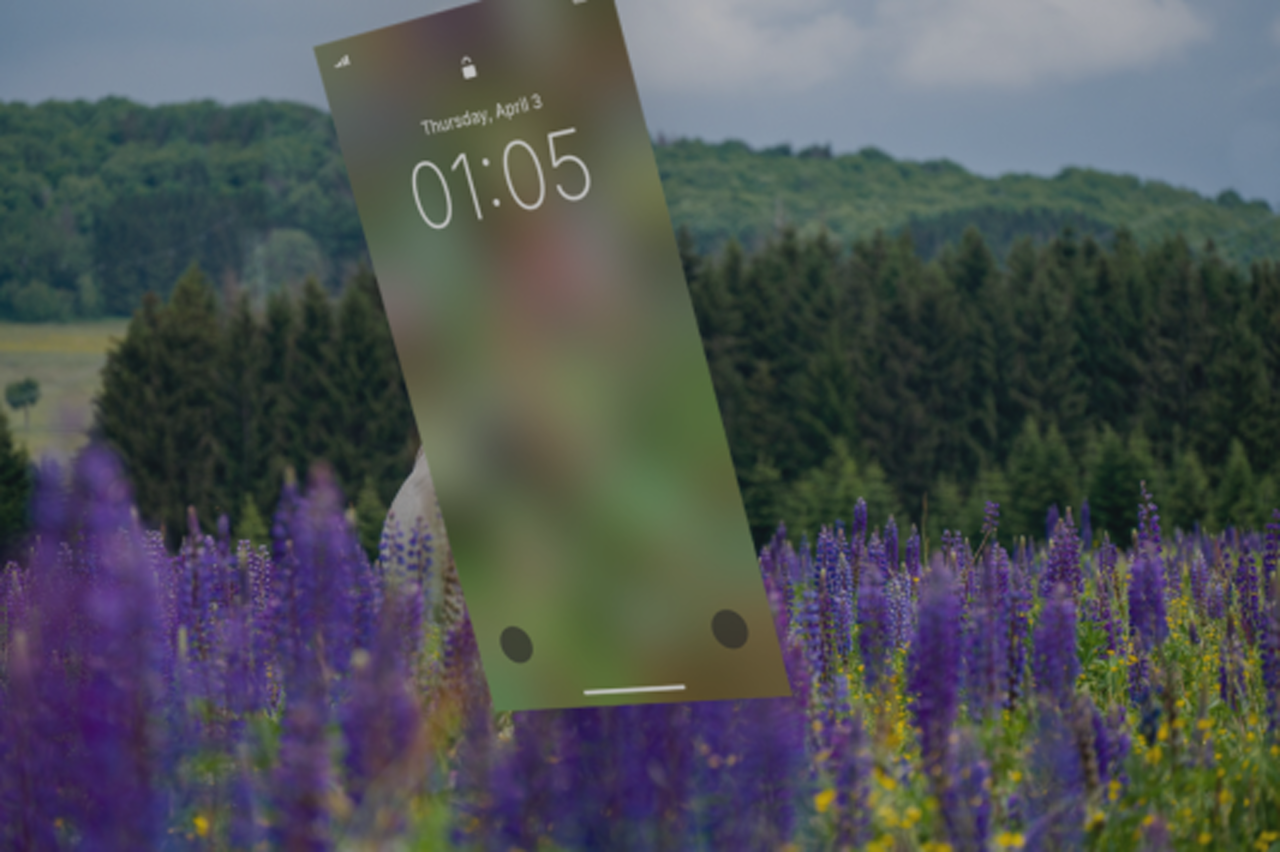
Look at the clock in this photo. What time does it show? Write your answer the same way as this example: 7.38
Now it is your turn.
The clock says 1.05
